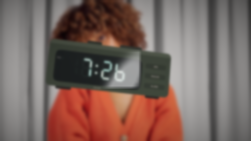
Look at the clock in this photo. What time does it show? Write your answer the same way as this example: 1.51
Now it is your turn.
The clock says 7.26
